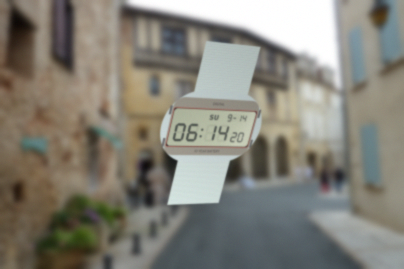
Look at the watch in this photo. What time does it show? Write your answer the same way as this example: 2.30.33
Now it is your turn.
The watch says 6.14.20
